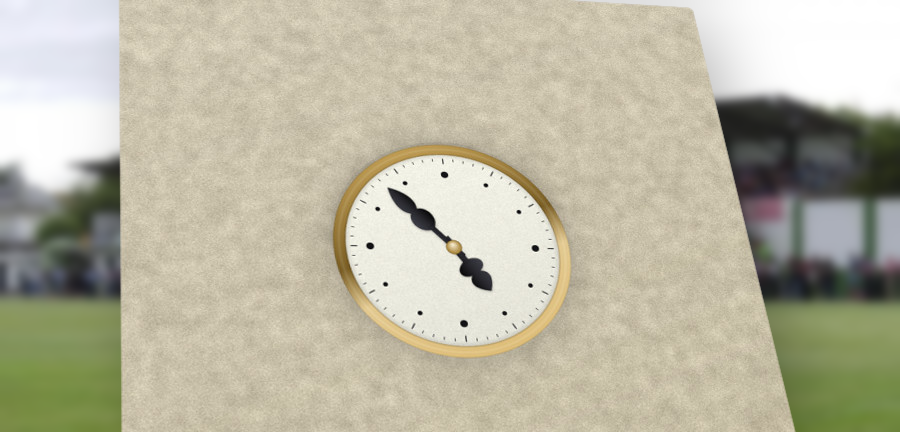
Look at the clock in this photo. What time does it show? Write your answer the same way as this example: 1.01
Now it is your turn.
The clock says 4.53
